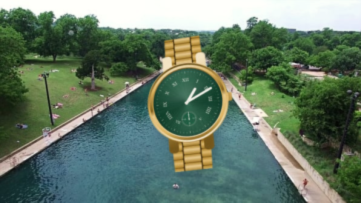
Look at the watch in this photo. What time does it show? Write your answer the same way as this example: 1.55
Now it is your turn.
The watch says 1.11
